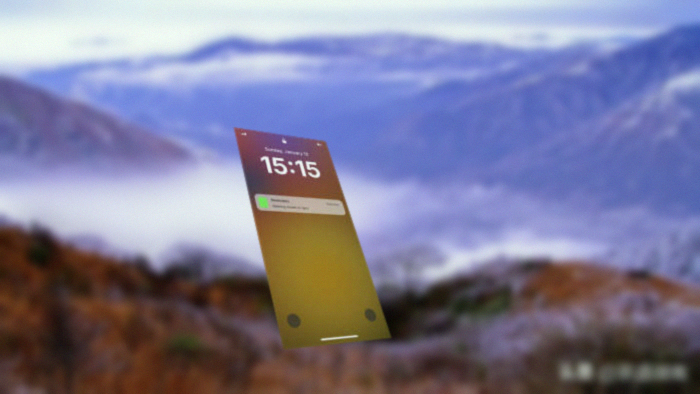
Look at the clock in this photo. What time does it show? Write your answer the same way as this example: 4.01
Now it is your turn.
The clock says 15.15
